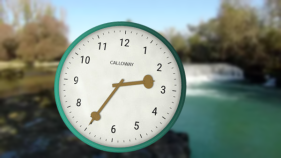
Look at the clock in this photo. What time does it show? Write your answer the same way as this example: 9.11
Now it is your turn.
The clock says 2.35
